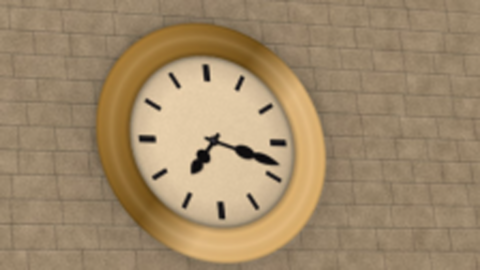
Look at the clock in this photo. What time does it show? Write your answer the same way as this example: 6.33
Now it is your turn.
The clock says 7.18
